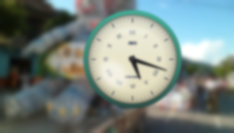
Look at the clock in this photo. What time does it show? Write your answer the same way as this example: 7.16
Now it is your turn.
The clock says 5.18
